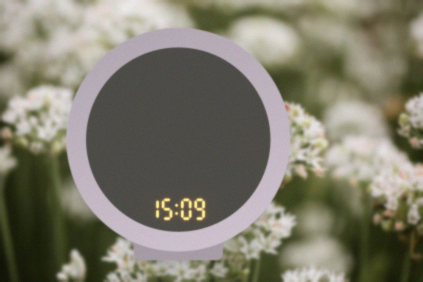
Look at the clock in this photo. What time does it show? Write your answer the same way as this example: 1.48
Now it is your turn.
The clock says 15.09
